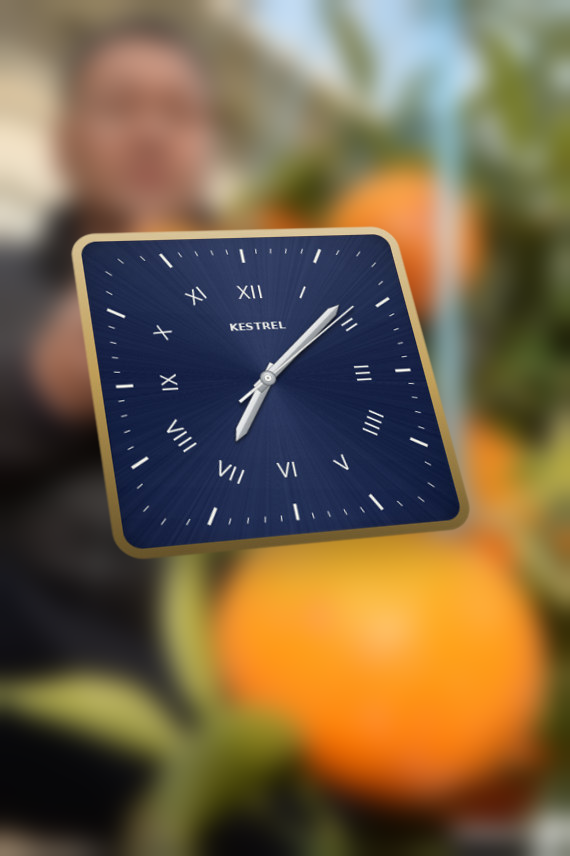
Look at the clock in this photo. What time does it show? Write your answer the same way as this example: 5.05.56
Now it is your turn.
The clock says 7.08.09
